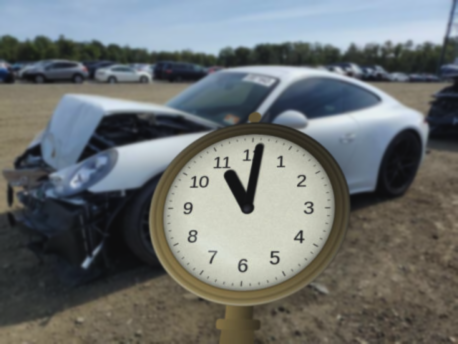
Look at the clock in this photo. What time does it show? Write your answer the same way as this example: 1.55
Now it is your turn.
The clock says 11.01
